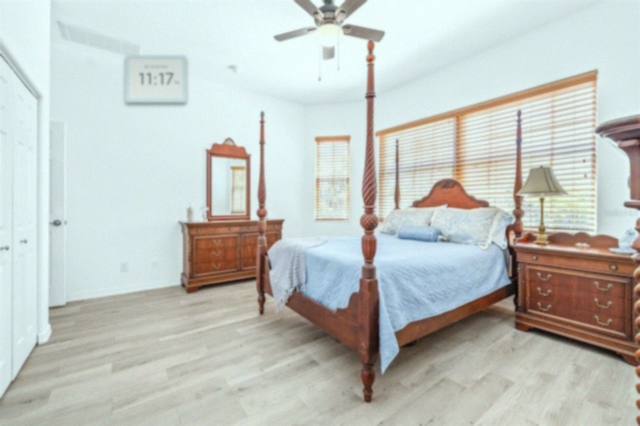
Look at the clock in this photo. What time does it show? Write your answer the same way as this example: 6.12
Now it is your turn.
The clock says 11.17
